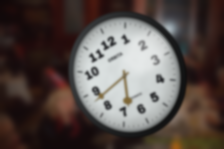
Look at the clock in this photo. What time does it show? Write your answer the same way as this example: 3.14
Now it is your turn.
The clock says 6.43
